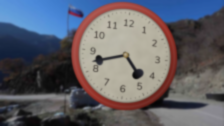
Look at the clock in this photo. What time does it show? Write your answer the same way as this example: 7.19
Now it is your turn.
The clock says 4.42
